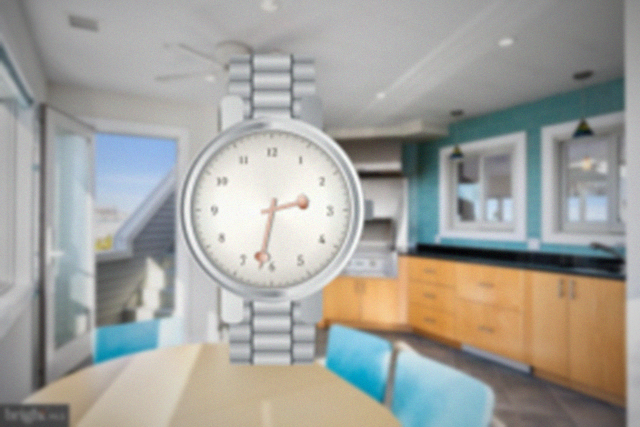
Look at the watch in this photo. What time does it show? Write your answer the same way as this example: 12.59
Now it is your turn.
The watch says 2.32
